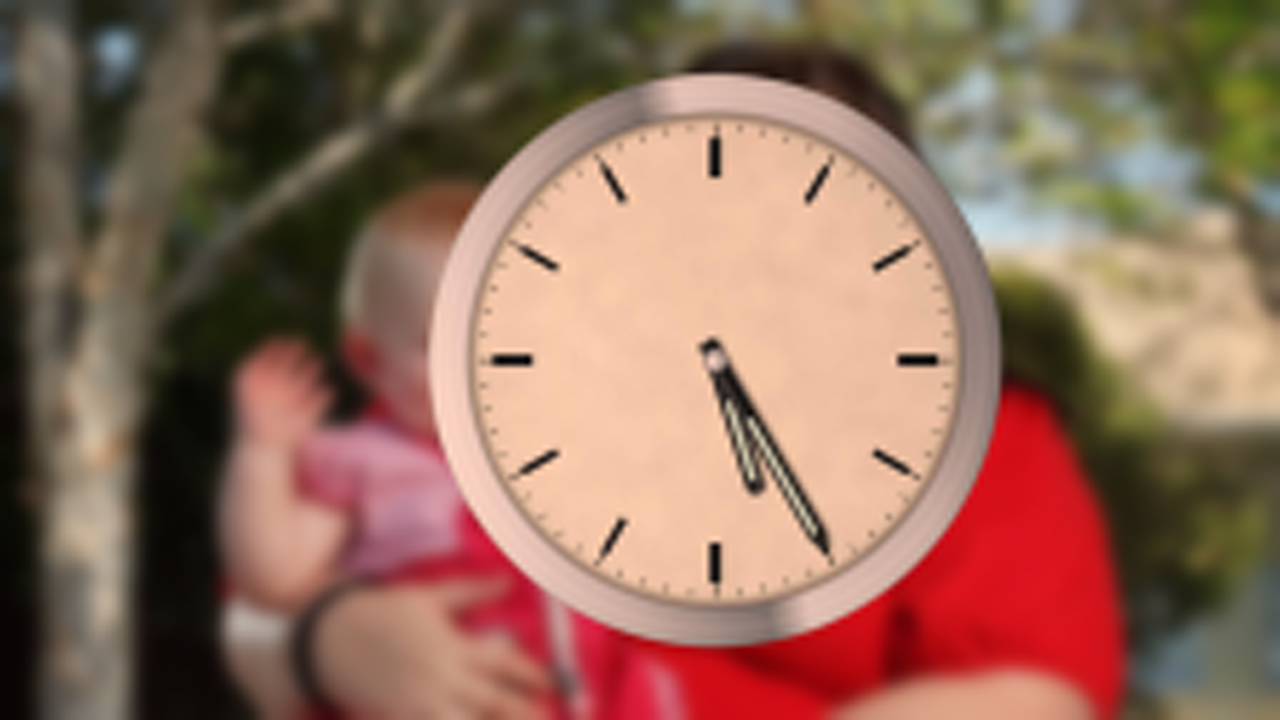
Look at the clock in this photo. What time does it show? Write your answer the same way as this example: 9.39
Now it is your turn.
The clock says 5.25
